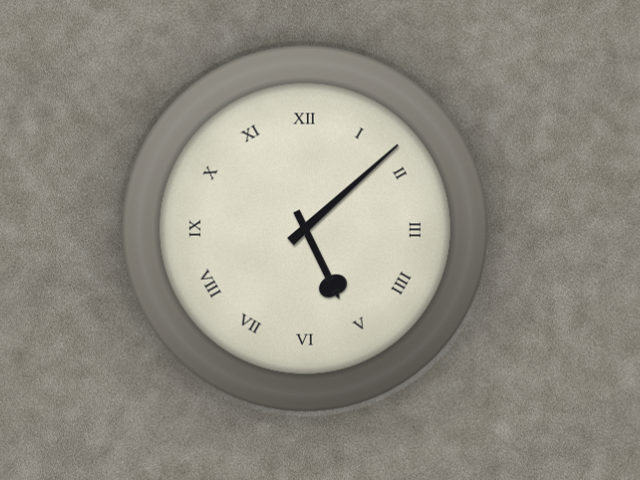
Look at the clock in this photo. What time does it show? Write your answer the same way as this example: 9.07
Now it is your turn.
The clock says 5.08
